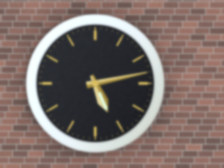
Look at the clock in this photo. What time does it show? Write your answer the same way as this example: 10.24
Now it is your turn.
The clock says 5.13
